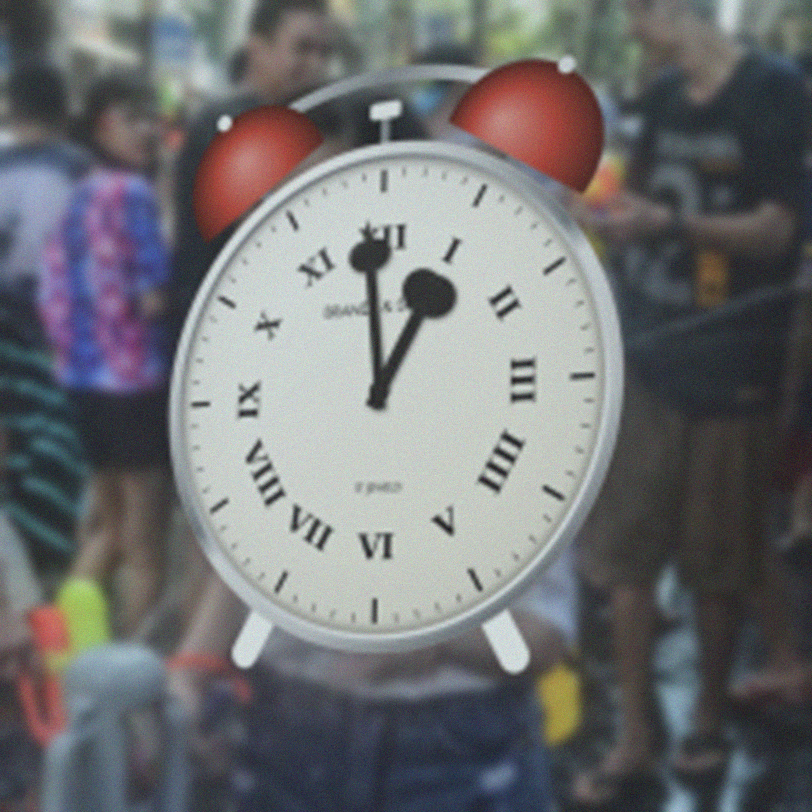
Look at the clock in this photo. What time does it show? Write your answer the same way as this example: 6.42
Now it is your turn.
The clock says 12.59
